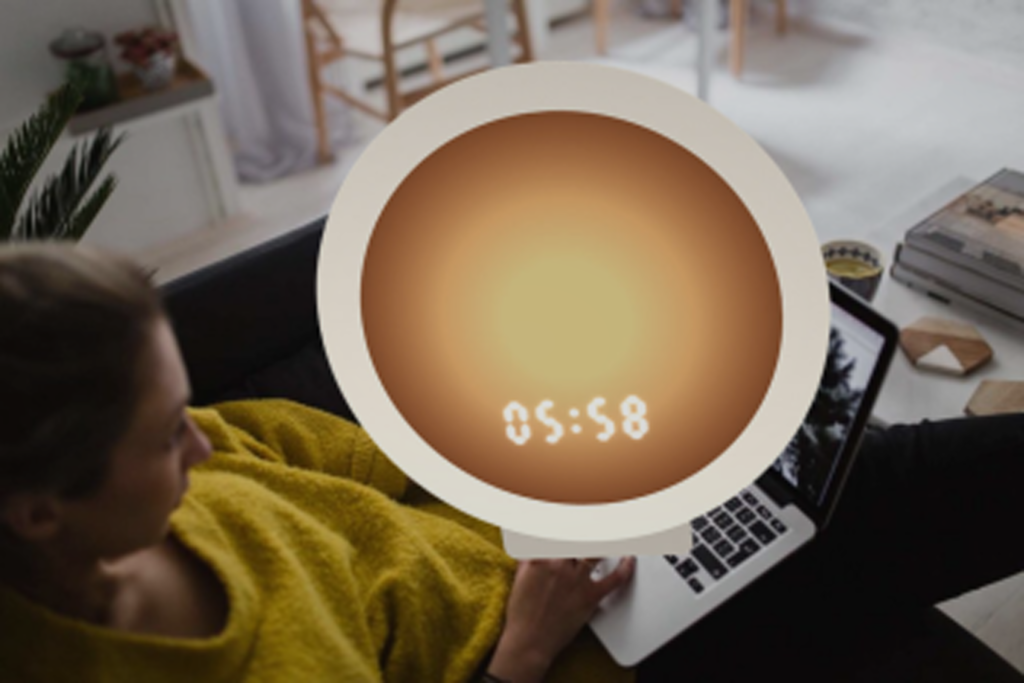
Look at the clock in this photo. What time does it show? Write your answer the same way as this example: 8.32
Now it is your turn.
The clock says 5.58
